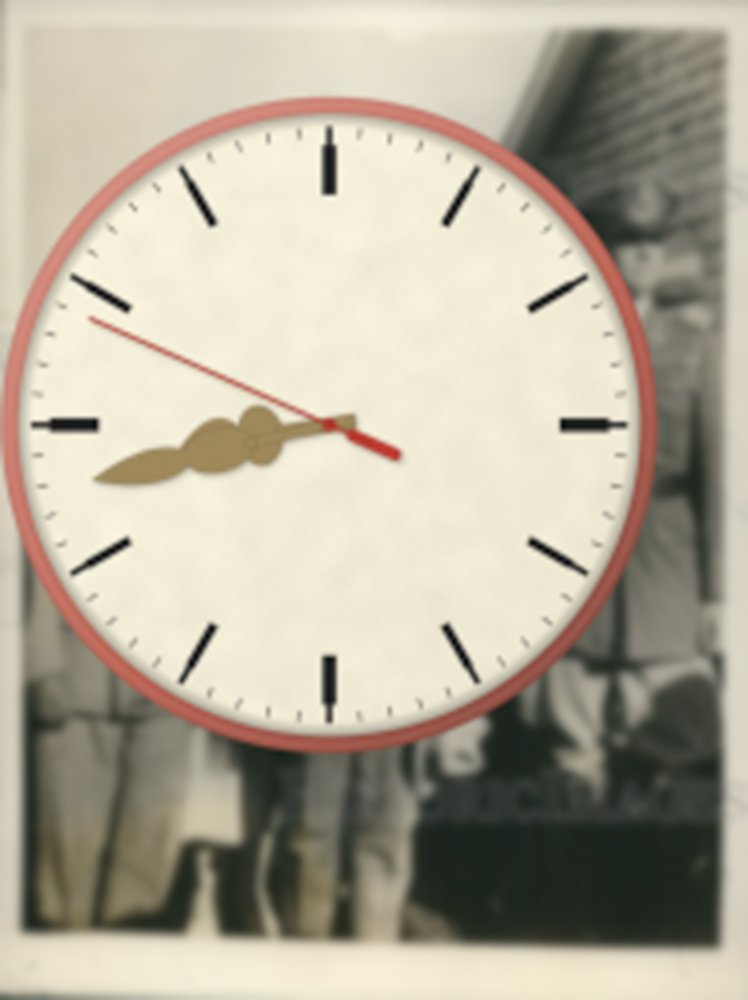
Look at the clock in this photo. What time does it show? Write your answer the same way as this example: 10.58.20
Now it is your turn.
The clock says 8.42.49
